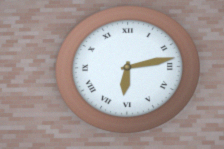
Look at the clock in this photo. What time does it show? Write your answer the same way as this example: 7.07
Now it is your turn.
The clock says 6.13
